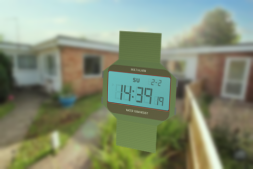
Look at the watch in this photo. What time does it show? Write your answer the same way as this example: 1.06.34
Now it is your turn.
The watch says 14.39.19
